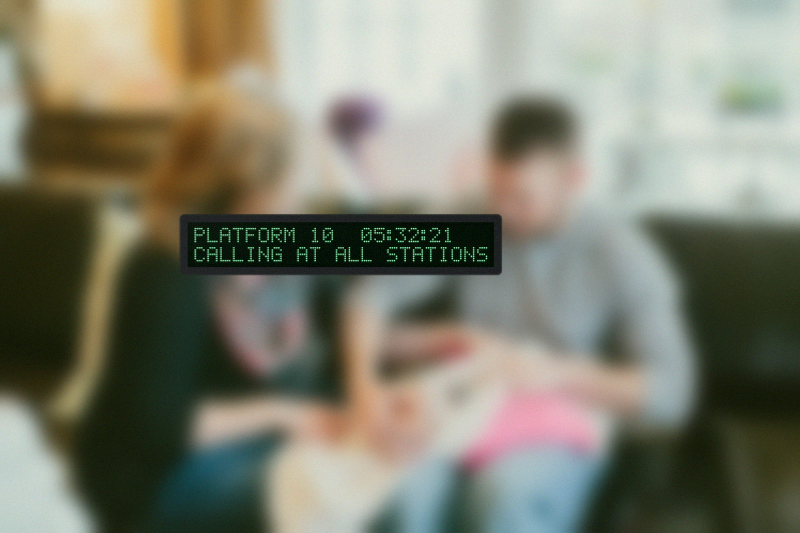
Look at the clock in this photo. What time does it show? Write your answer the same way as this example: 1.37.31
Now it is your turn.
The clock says 5.32.21
